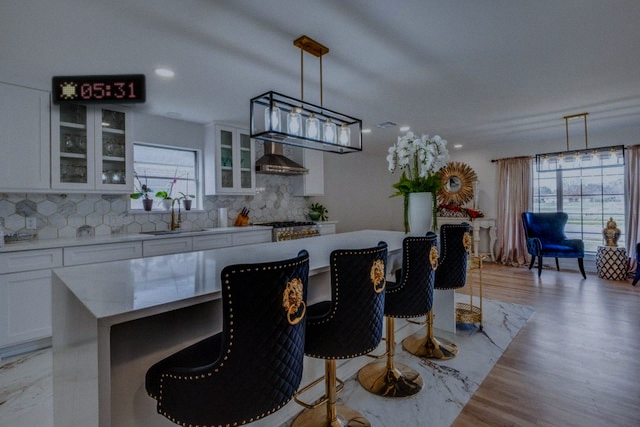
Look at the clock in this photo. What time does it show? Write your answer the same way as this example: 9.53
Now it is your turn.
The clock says 5.31
